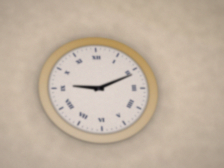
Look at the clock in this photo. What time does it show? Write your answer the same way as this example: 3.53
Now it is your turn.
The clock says 9.11
